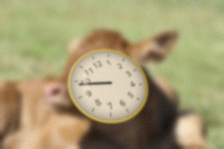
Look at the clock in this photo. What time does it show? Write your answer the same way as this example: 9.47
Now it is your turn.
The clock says 9.49
